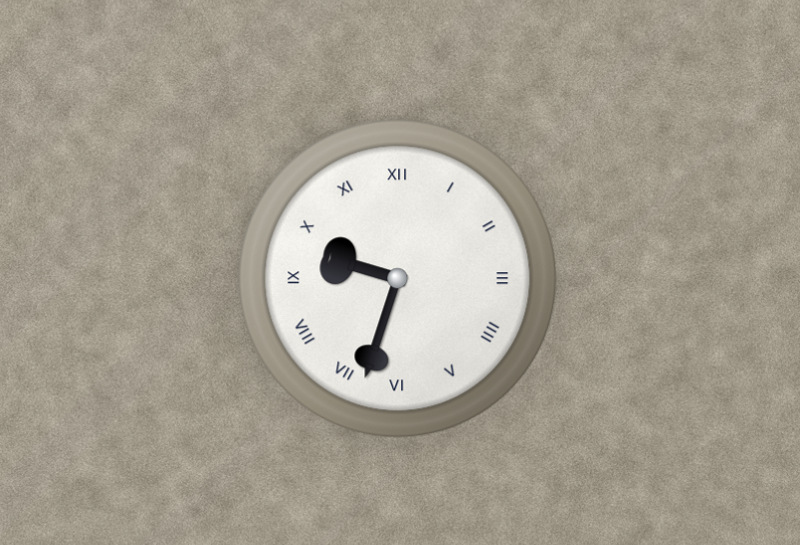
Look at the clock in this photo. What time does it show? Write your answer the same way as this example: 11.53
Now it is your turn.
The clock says 9.33
